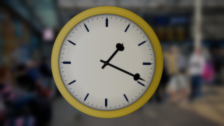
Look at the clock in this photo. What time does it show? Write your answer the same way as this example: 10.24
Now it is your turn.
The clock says 1.19
